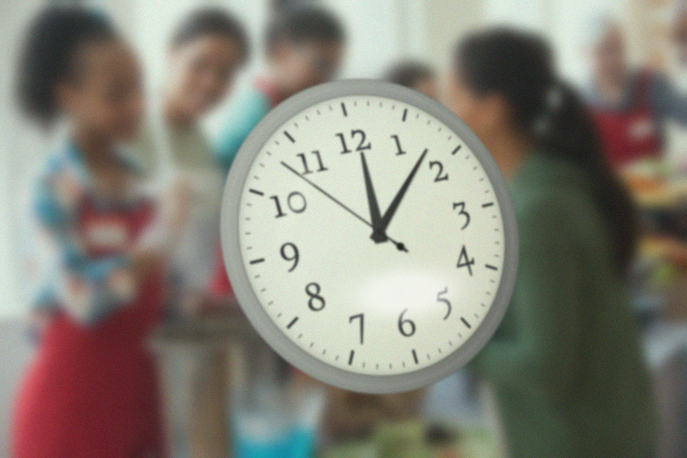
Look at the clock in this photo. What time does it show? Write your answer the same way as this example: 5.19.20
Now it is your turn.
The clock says 12.07.53
